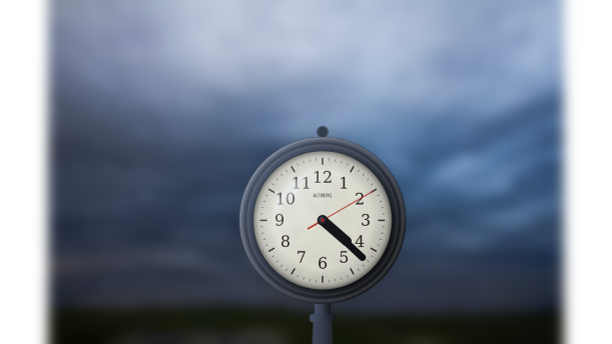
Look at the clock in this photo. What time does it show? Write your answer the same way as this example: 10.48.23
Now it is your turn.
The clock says 4.22.10
